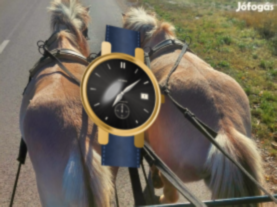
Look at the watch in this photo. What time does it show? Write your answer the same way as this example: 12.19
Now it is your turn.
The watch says 7.08
